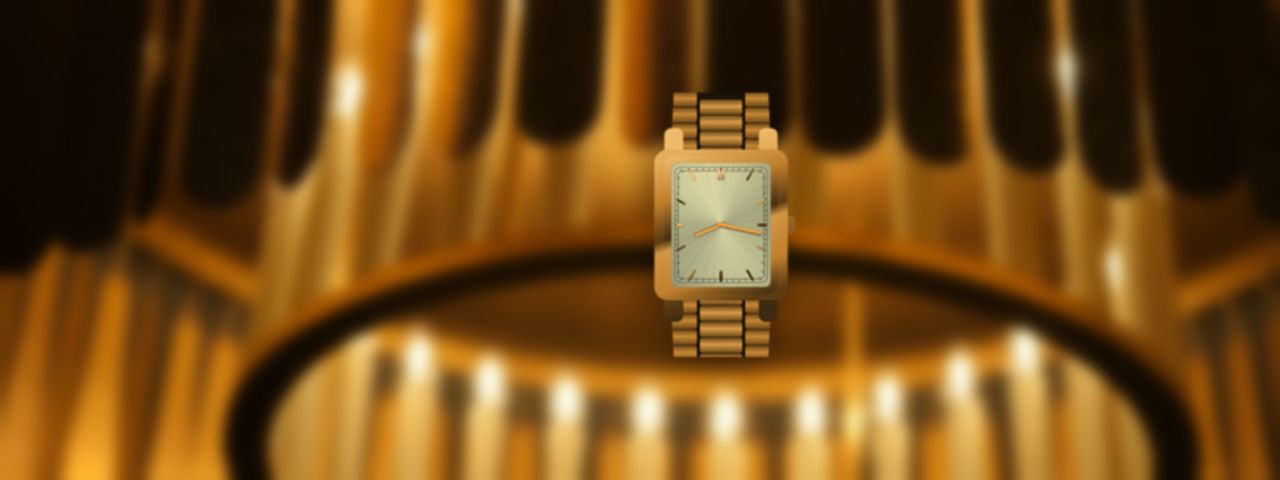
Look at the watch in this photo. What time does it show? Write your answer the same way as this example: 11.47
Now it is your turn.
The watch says 8.17
